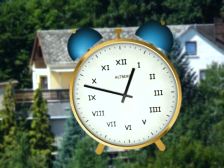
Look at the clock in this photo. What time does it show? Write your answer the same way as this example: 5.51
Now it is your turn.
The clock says 12.48
